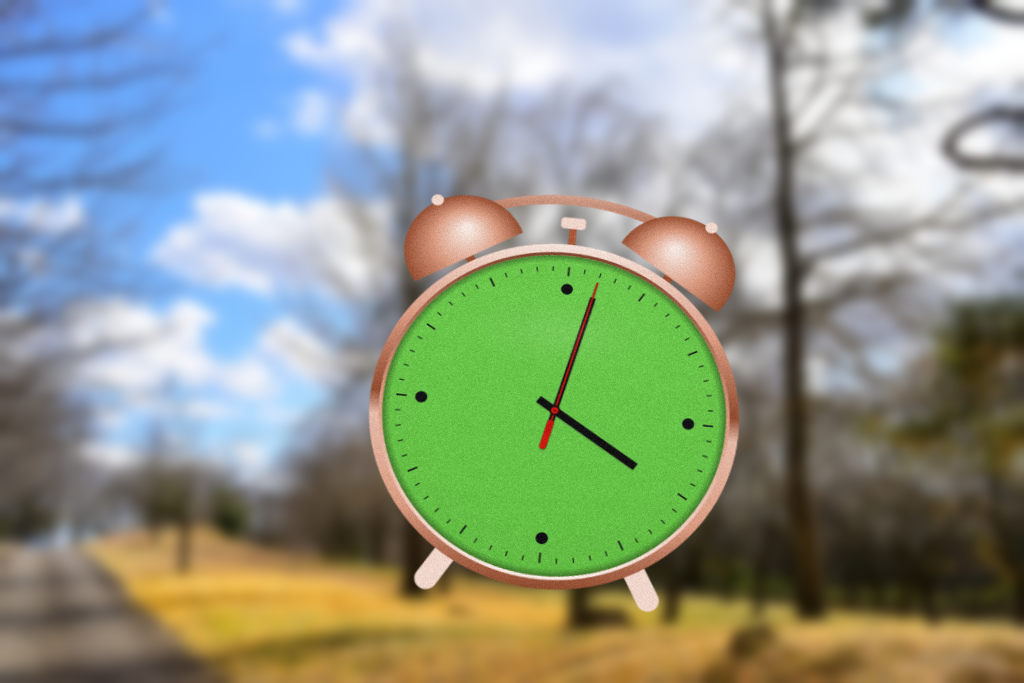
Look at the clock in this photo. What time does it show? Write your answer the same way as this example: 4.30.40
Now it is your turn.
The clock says 4.02.02
